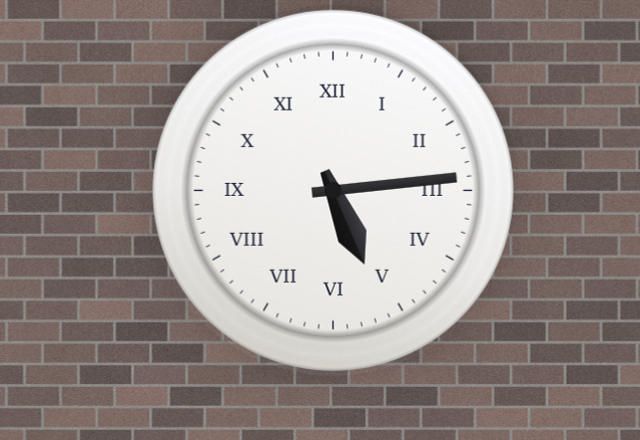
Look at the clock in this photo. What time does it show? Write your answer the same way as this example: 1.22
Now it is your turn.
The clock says 5.14
